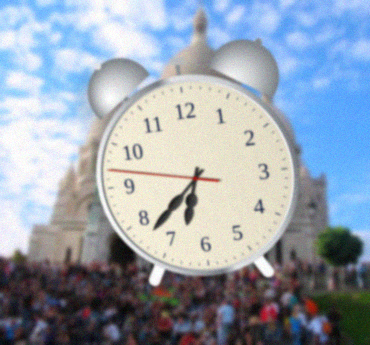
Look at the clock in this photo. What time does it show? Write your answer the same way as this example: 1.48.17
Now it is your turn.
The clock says 6.37.47
